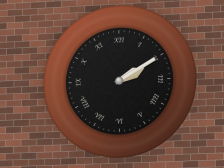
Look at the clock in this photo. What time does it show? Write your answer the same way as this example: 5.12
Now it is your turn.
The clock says 2.10
